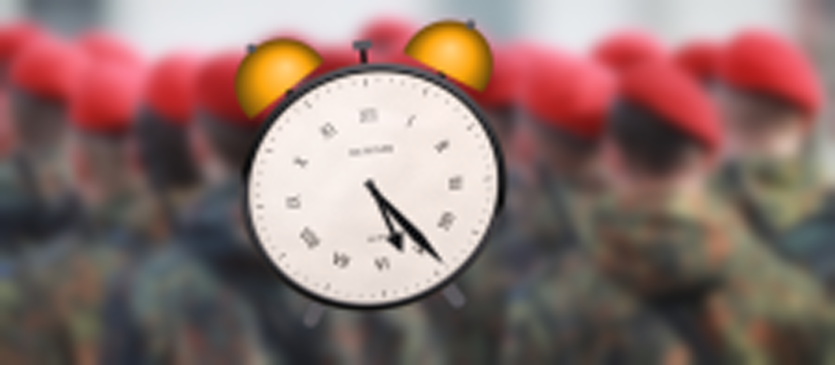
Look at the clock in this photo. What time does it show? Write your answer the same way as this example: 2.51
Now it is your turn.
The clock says 5.24
